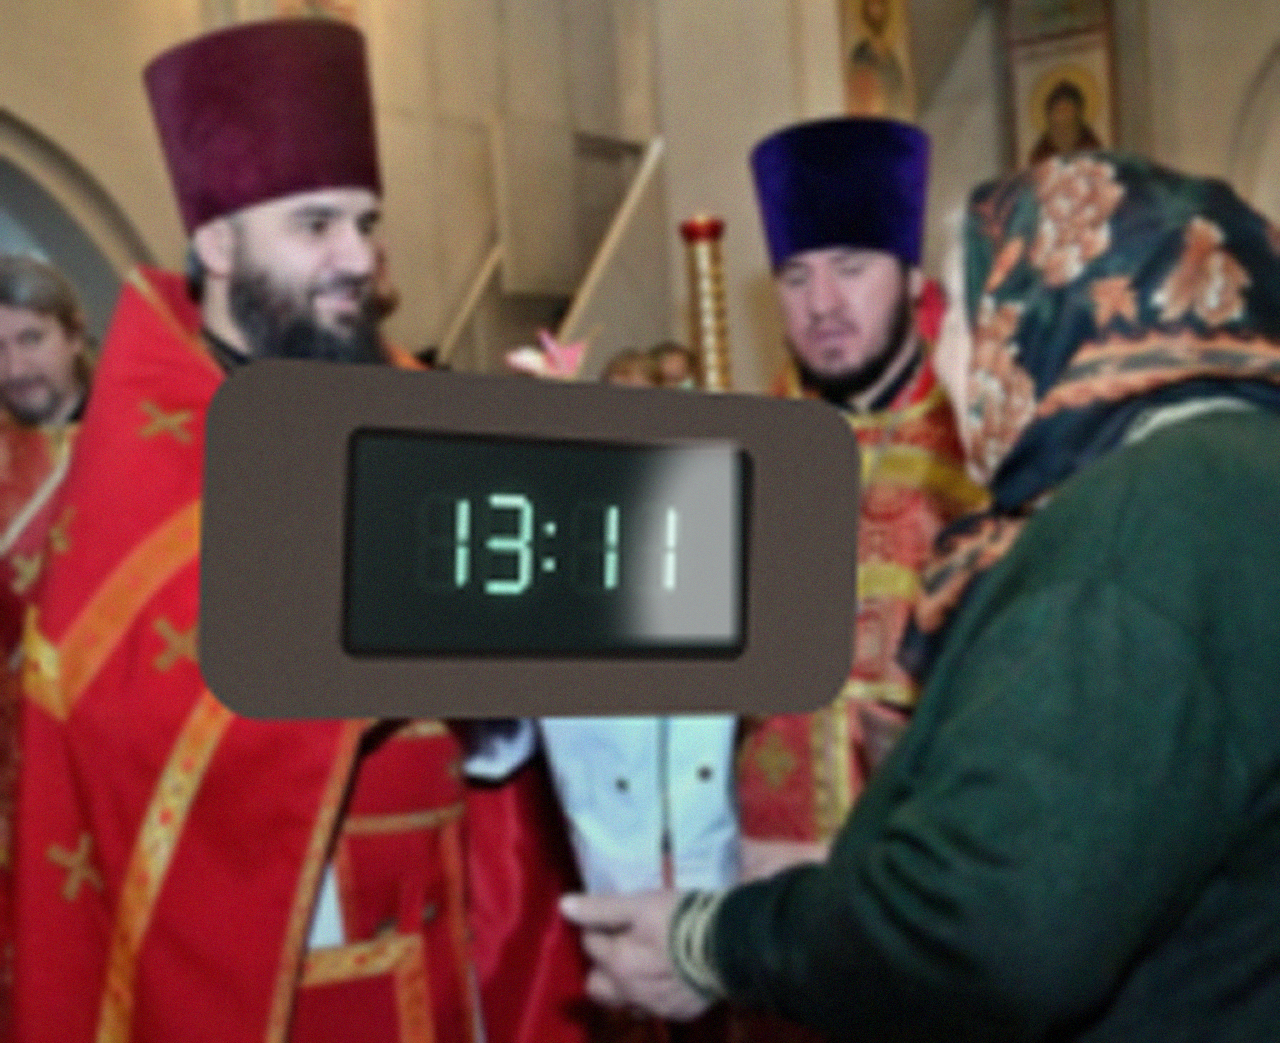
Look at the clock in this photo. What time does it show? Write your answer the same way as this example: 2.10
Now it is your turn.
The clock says 13.11
